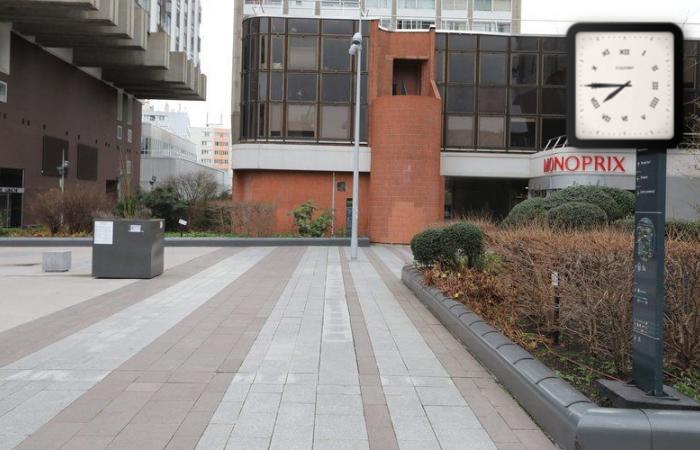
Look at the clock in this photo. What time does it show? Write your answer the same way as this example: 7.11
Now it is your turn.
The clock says 7.45
